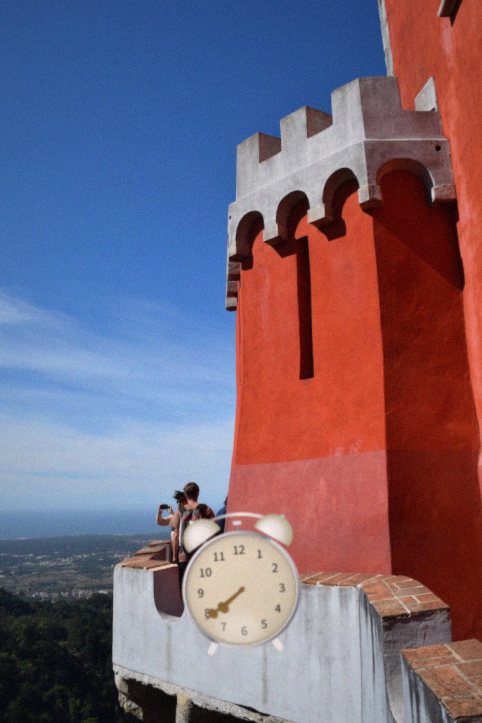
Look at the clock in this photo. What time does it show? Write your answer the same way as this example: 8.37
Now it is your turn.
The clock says 7.39
